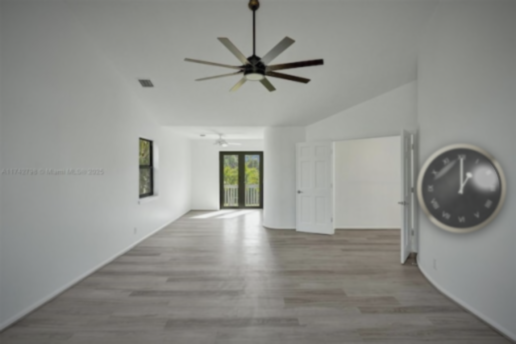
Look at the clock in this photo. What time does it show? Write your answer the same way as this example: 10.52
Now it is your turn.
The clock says 1.00
